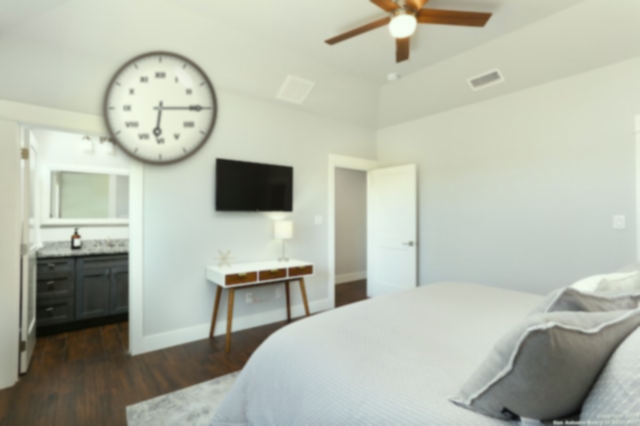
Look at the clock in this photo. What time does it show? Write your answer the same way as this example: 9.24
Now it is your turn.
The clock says 6.15
